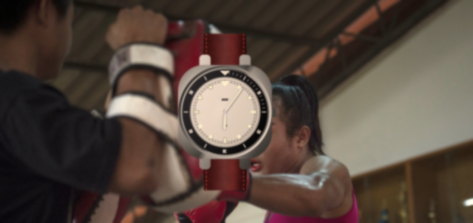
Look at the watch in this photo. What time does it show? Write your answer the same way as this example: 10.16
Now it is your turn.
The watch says 6.06
